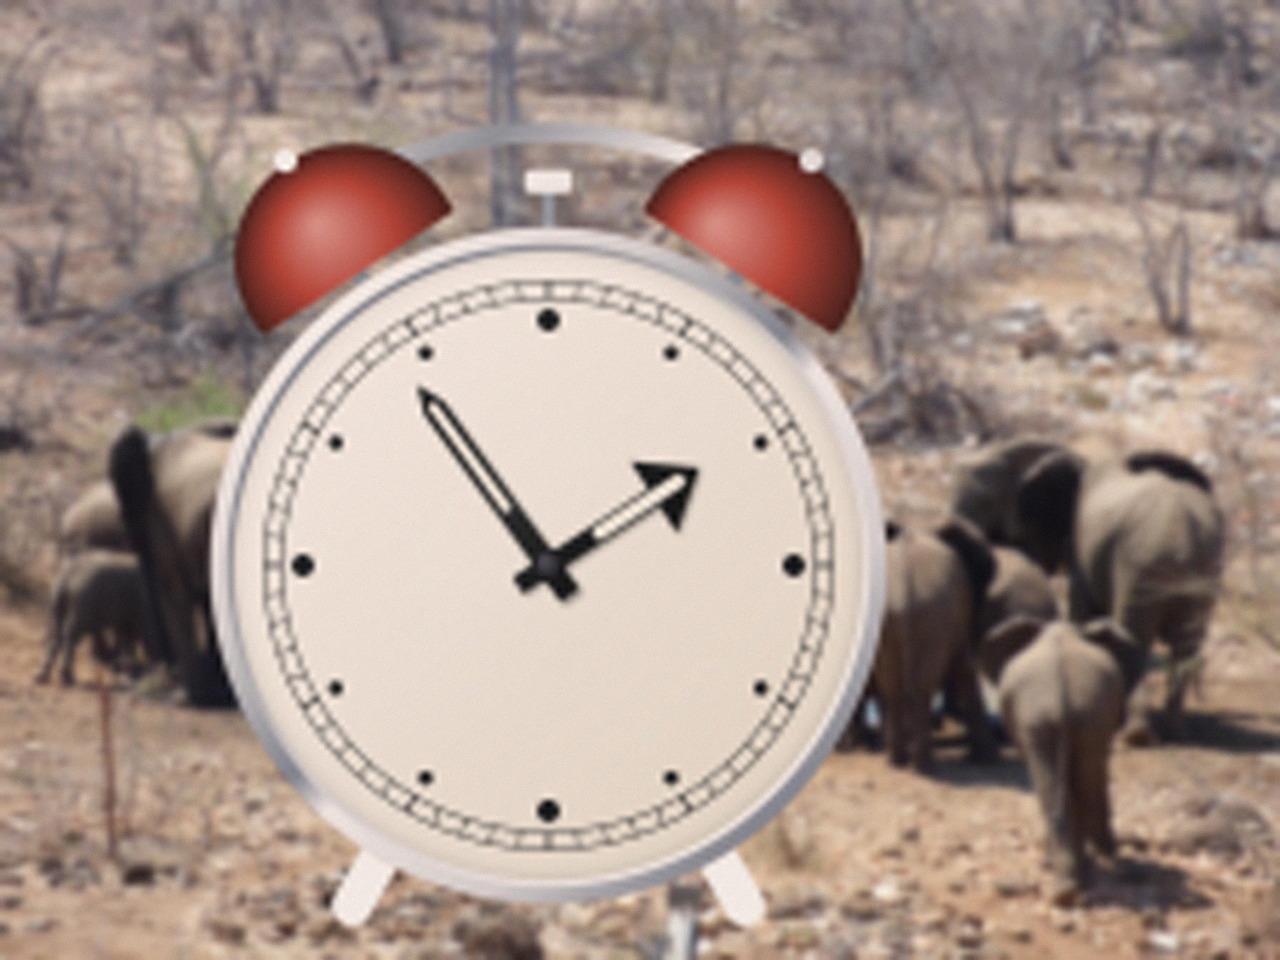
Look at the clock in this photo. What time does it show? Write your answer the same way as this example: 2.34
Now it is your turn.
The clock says 1.54
